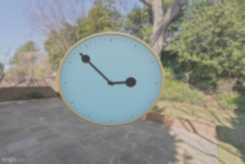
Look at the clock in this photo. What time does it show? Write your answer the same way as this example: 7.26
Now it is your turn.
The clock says 2.53
